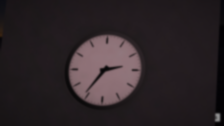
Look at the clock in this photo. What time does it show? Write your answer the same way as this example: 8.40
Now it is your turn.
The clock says 2.36
